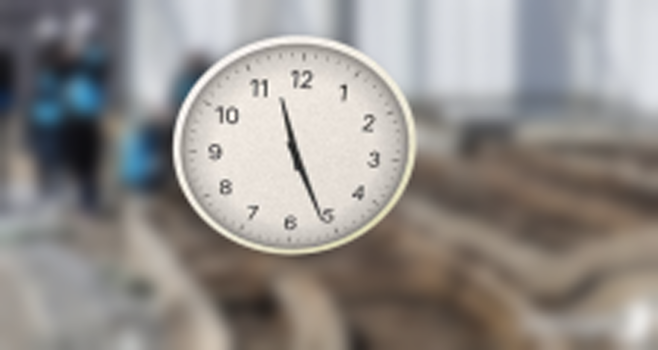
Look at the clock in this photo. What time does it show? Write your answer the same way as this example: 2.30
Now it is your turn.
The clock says 11.26
